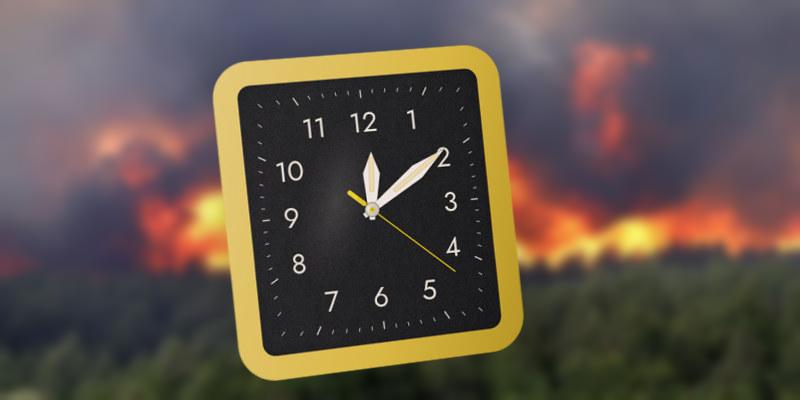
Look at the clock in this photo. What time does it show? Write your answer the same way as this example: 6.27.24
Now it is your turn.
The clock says 12.09.22
